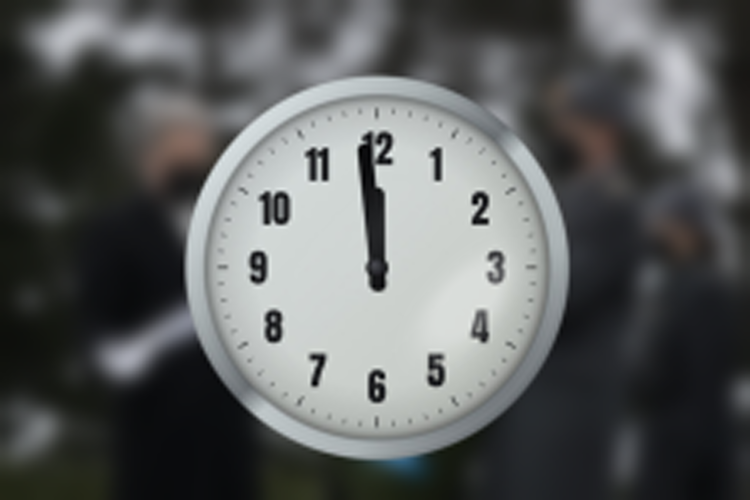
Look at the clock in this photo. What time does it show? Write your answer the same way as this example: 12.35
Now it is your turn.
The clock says 11.59
